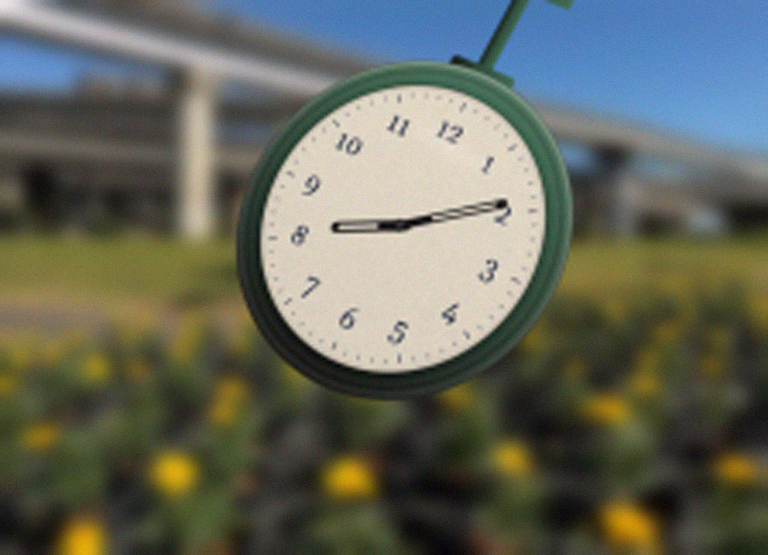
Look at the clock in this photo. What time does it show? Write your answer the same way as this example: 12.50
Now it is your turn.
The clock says 8.09
